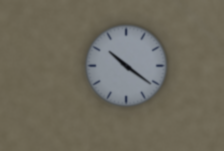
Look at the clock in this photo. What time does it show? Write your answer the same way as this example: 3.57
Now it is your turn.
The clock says 10.21
